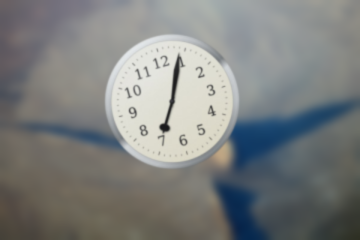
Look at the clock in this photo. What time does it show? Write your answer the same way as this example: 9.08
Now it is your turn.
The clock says 7.04
